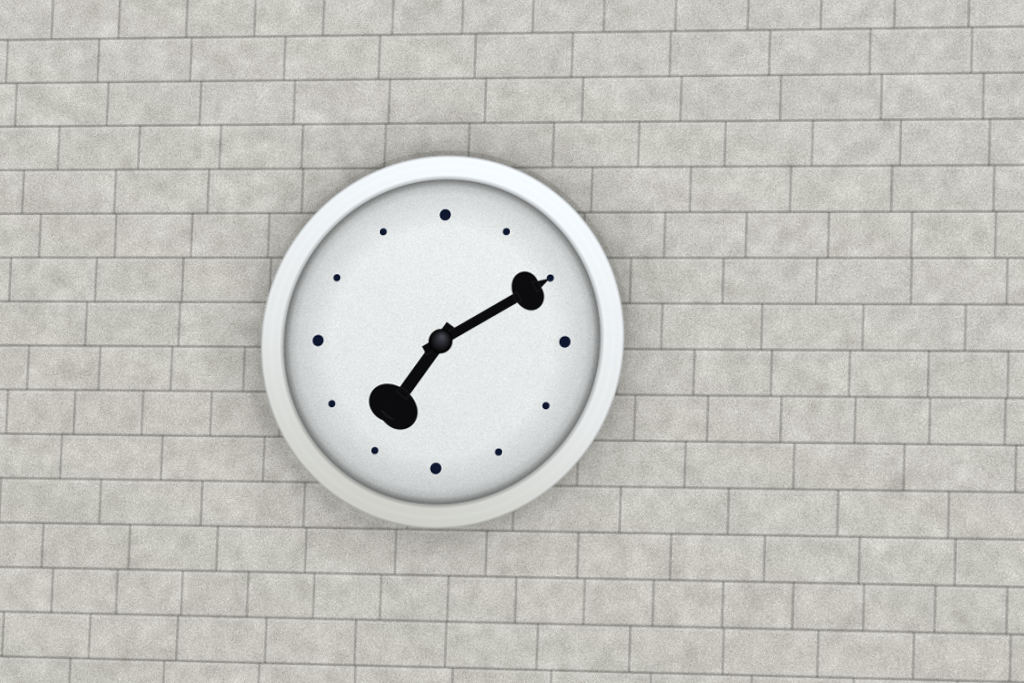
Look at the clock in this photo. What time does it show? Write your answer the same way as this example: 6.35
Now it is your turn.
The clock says 7.10
